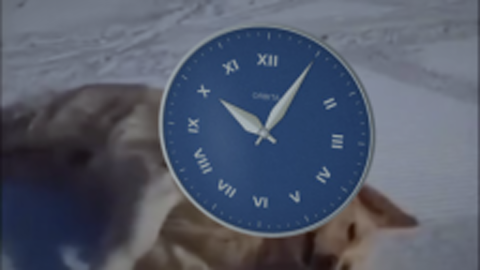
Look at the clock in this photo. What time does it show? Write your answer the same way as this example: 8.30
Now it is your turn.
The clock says 10.05
